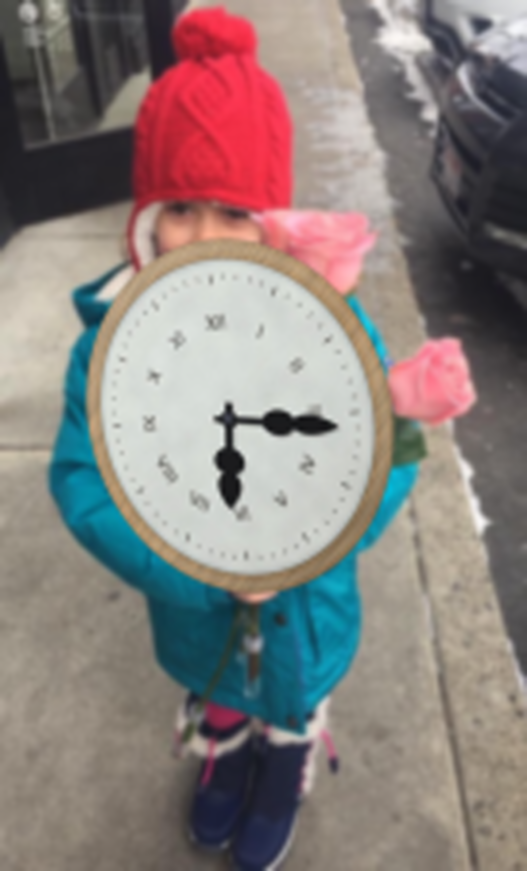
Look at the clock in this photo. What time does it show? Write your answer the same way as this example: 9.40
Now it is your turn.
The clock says 6.16
